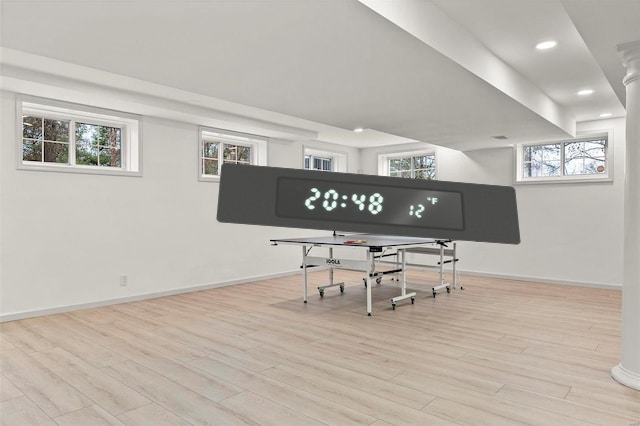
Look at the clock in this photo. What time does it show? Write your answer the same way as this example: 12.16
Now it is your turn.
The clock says 20.48
